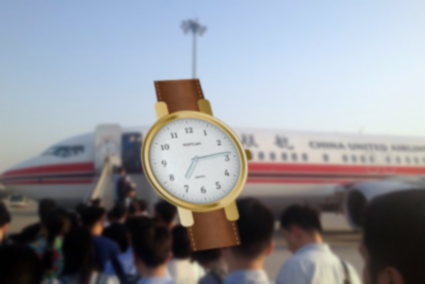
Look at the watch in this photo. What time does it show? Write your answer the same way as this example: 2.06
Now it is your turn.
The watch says 7.14
